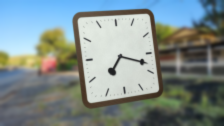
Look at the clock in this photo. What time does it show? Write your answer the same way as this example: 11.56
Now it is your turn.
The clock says 7.18
